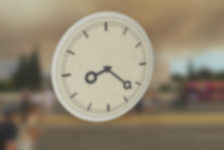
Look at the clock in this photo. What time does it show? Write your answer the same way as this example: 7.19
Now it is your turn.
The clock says 8.22
